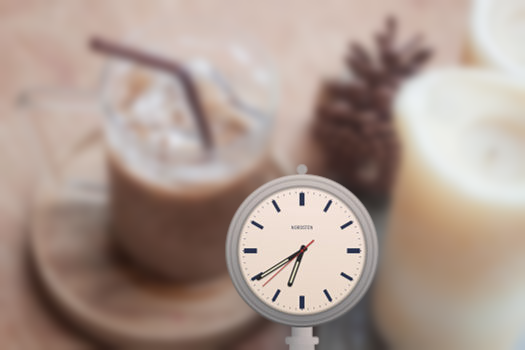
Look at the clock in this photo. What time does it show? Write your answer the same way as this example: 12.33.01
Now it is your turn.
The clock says 6.39.38
